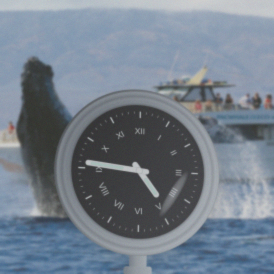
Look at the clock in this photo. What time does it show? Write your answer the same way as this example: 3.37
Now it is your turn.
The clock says 4.46
